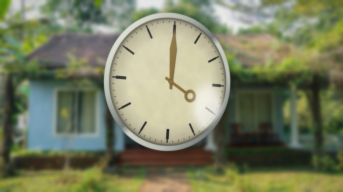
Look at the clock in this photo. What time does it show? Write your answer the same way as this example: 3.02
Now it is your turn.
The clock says 4.00
